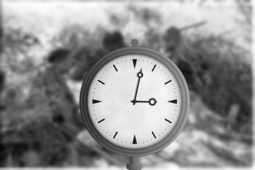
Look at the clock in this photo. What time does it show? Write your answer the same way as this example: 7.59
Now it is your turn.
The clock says 3.02
